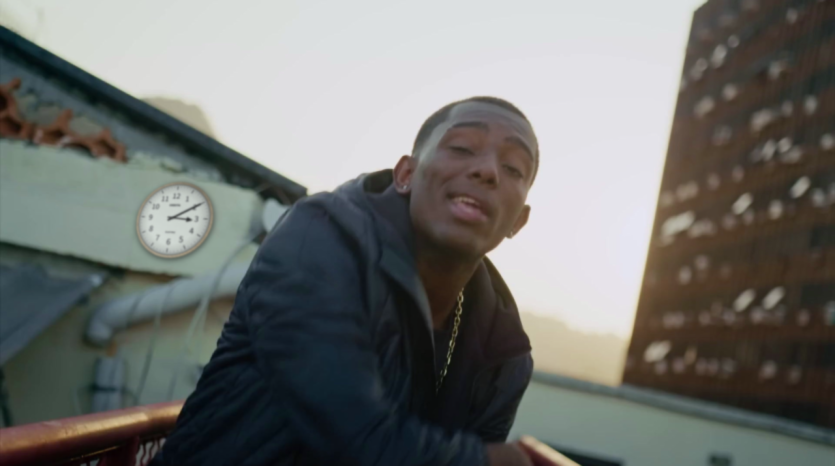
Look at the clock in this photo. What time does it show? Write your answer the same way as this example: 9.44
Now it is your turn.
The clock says 3.10
